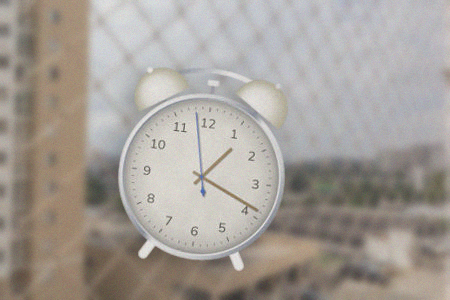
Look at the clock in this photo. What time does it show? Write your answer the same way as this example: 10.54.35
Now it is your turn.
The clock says 1.18.58
